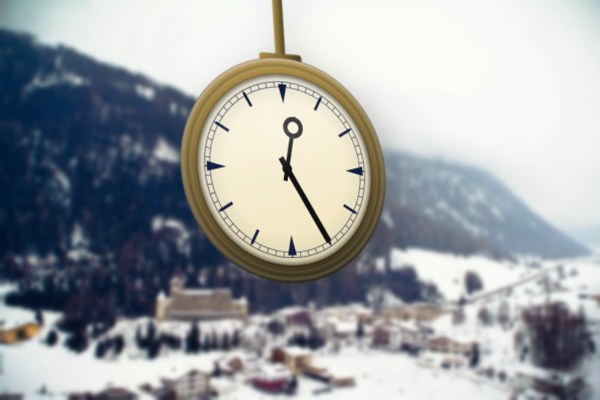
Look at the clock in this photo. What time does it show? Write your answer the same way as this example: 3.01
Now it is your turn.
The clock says 12.25
